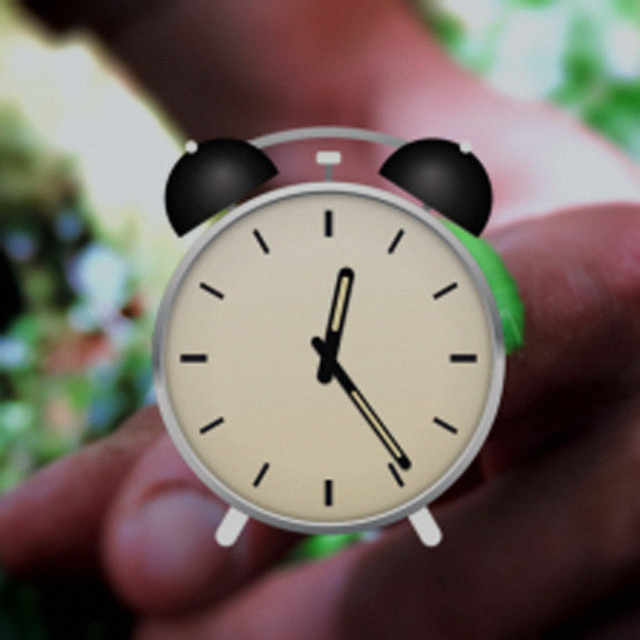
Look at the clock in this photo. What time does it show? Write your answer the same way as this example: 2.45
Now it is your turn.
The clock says 12.24
